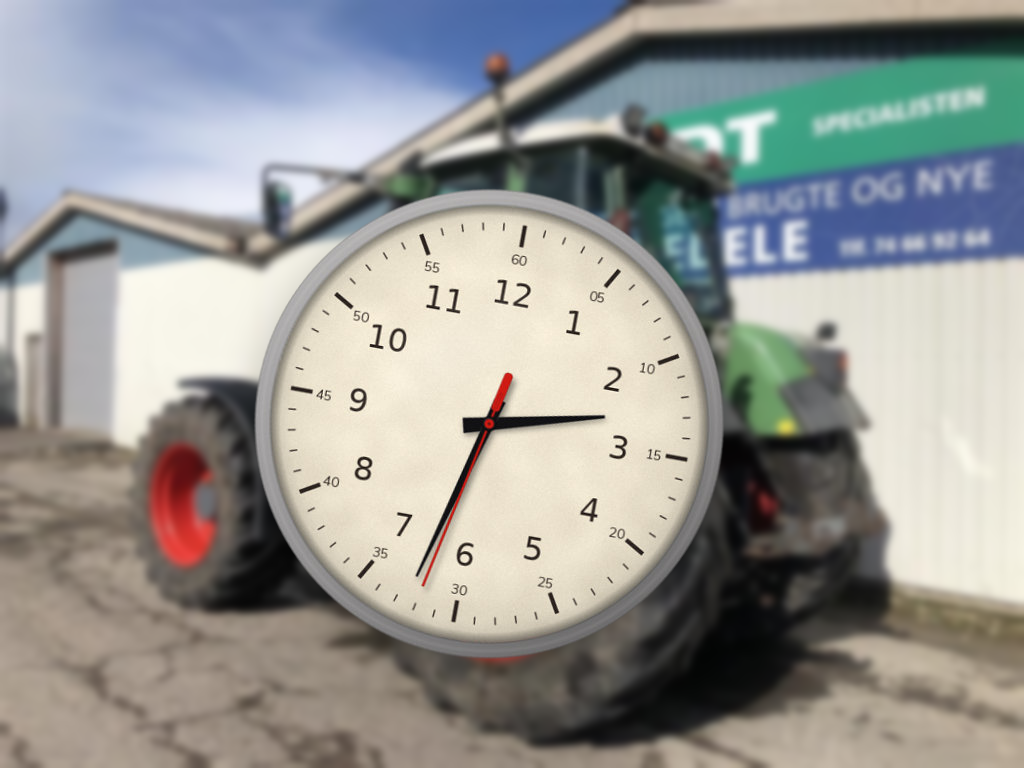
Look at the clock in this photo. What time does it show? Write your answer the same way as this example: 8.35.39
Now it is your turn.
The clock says 2.32.32
